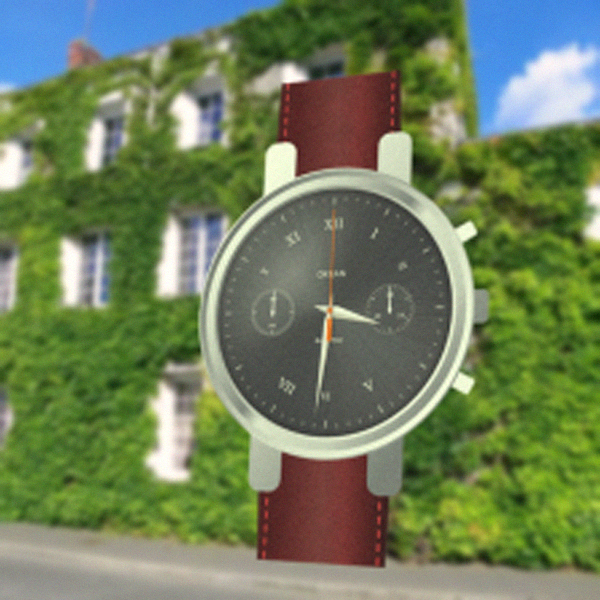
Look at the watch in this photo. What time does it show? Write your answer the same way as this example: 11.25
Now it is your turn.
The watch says 3.31
